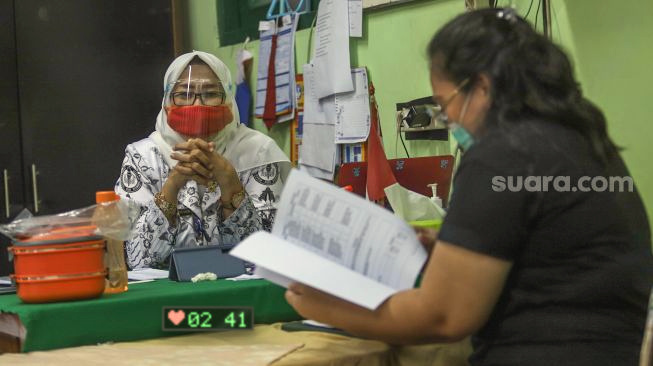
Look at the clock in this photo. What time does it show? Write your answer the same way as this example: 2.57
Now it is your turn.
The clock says 2.41
